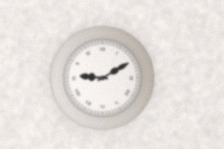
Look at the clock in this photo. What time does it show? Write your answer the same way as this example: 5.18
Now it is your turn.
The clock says 9.10
